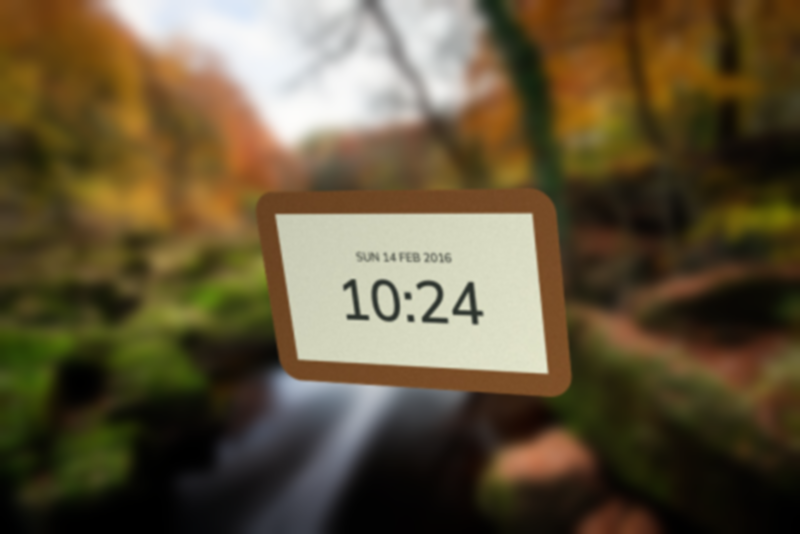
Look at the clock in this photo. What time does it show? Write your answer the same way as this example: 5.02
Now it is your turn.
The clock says 10.24
